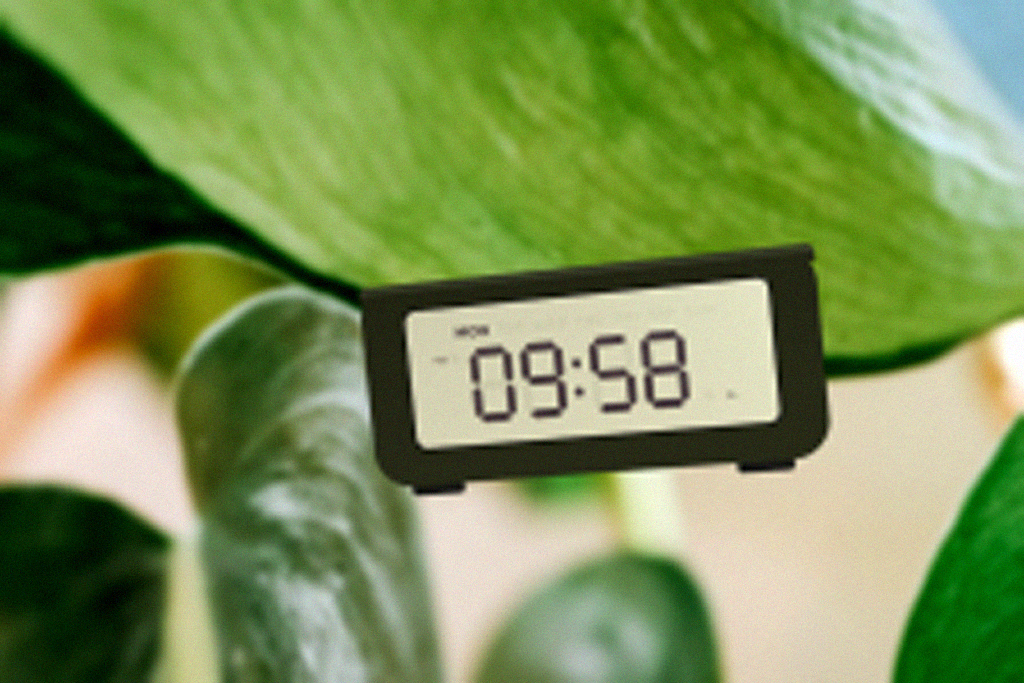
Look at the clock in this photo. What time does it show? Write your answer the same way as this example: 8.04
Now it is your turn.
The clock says 9.58
